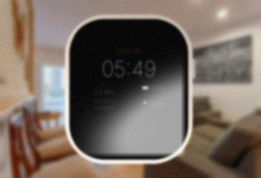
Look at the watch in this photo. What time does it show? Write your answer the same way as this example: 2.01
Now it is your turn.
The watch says 5.49
